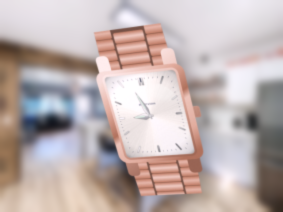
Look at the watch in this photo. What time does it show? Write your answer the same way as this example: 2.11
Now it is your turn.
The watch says 8.57
